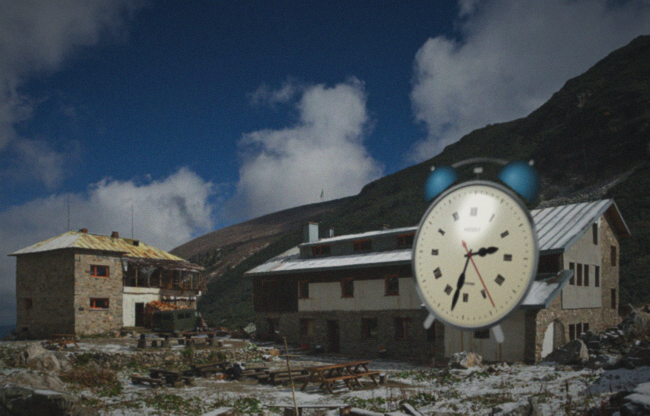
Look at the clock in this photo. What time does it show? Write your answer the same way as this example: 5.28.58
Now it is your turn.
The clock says 2.32.24
